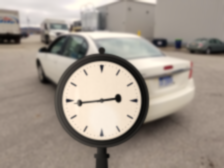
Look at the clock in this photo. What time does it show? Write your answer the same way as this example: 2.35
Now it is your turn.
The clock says 2.44
